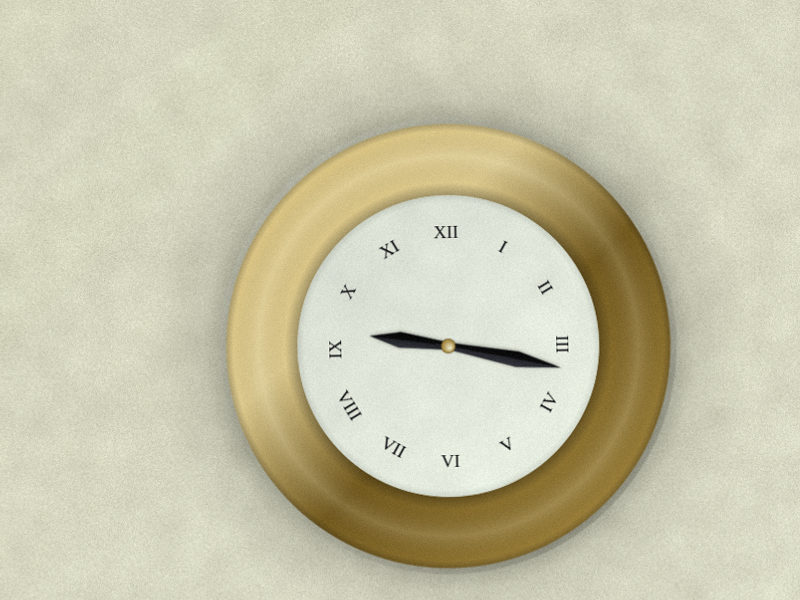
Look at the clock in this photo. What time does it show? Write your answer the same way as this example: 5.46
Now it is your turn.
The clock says 9.17
